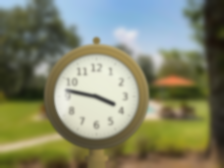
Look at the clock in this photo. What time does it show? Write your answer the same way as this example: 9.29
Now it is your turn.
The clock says 3.47
